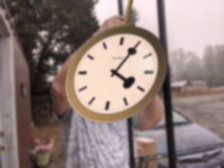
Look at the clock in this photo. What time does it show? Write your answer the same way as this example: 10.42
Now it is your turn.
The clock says 4.05
